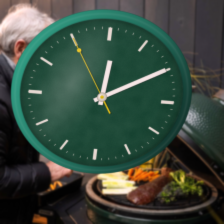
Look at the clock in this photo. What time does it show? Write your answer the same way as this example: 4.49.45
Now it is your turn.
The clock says 12.09.55
